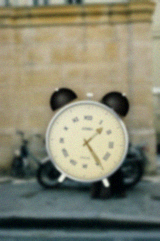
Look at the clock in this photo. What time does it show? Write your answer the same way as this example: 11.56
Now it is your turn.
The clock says 1.24
